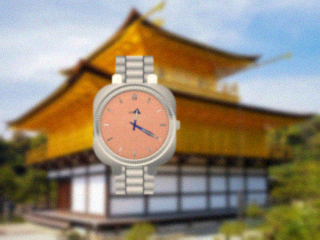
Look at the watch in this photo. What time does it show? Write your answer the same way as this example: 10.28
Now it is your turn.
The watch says 12.20
